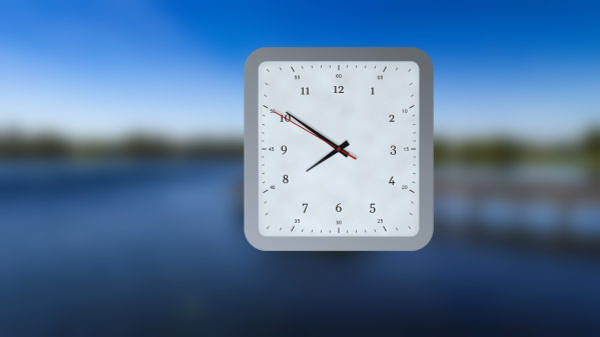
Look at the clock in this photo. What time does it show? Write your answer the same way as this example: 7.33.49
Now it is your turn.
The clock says 7.50.50
